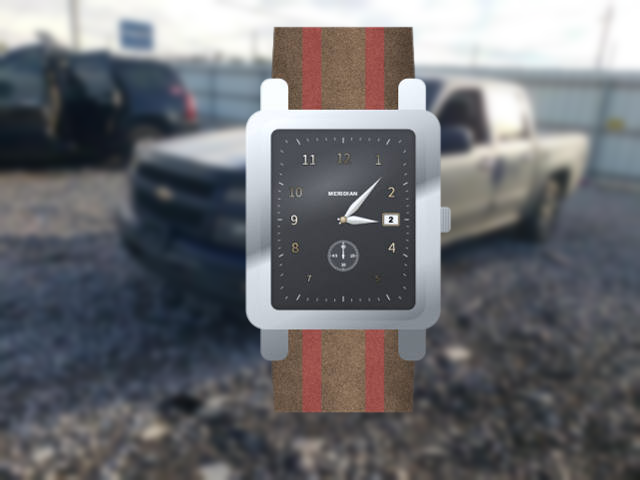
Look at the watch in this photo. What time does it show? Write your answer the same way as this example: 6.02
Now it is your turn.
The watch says 3.07
